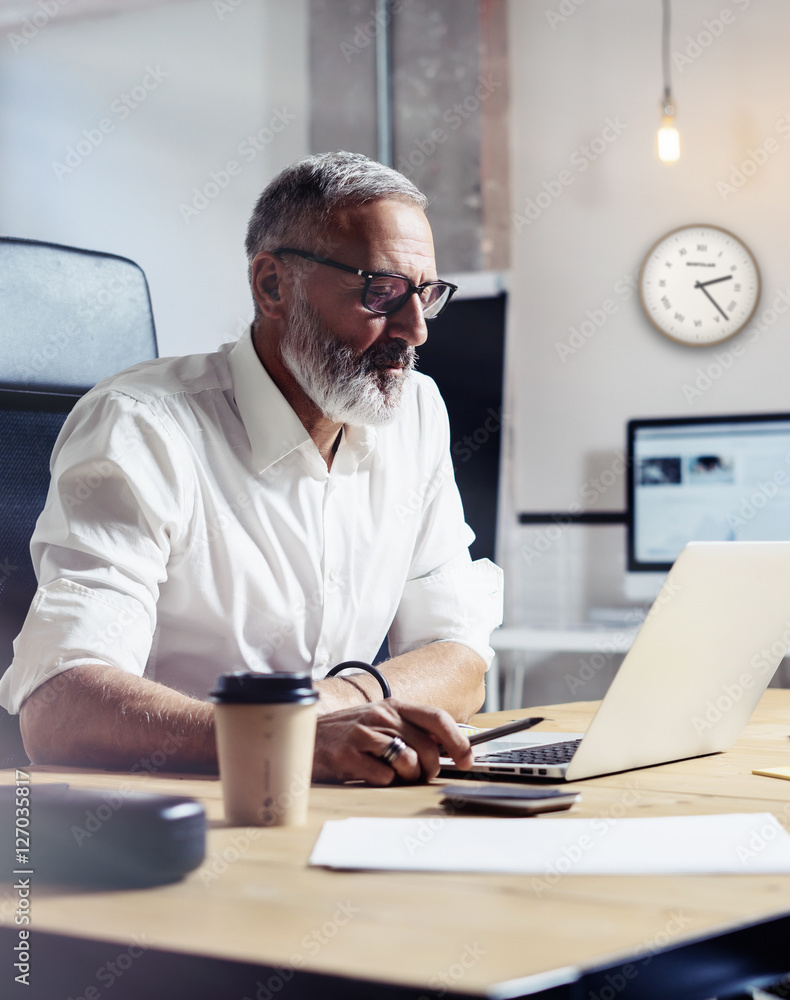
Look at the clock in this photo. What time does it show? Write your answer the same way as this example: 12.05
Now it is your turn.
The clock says 2.23
